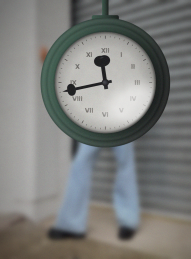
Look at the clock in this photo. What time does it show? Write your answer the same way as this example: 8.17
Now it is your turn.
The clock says 11.43
